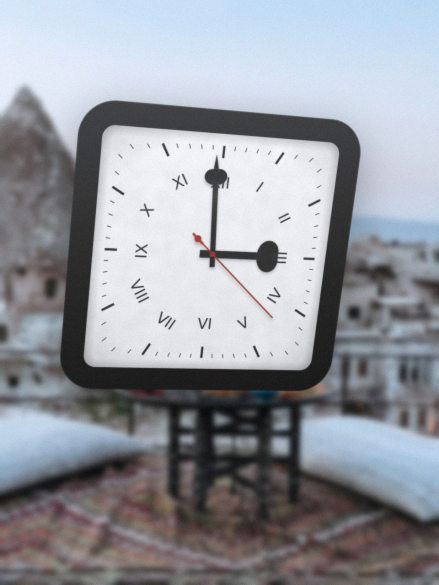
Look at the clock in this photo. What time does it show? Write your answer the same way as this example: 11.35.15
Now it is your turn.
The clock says 2.59.22
